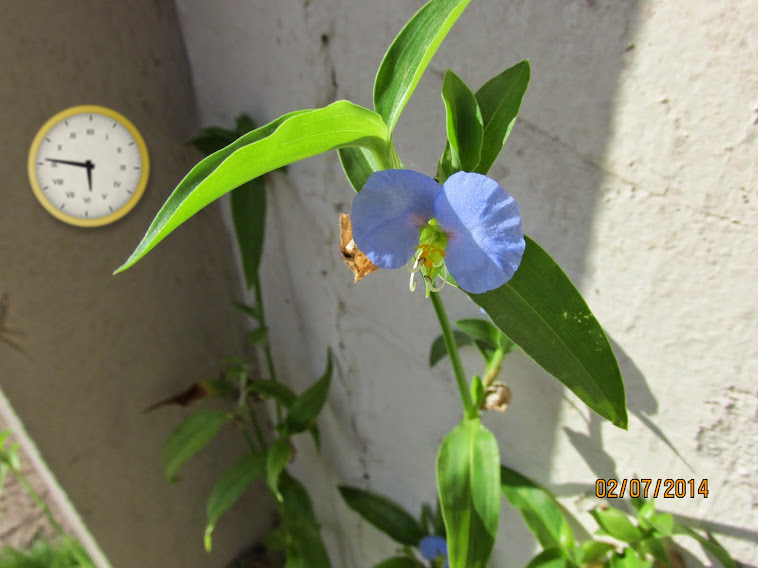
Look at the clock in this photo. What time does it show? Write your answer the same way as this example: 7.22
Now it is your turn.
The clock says 5.46
